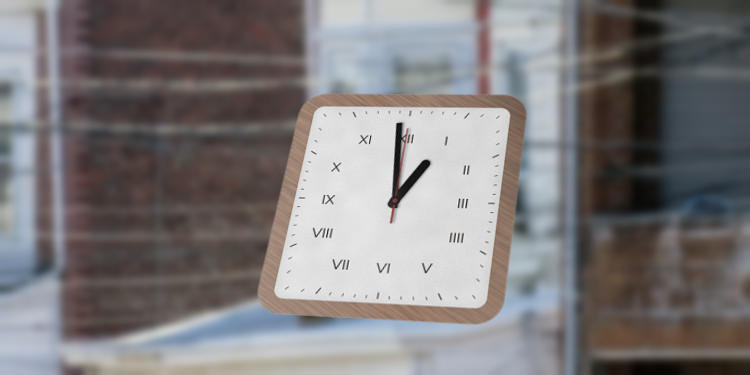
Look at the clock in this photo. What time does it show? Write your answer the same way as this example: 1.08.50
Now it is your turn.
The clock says 12.59.00
